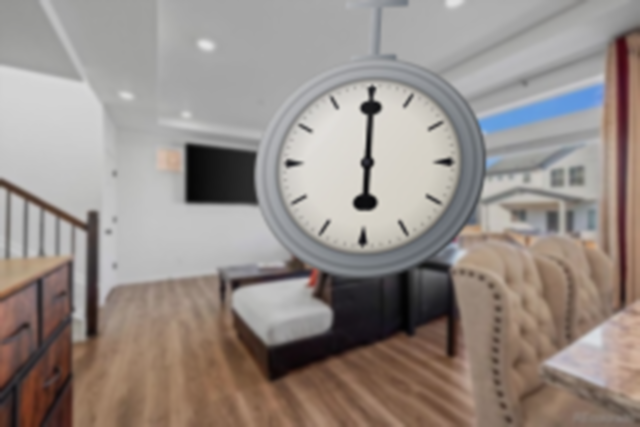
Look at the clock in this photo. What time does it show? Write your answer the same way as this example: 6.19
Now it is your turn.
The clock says 6.00
